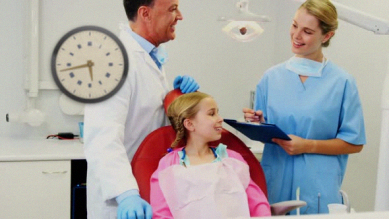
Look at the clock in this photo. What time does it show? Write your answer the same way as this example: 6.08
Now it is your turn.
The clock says 5.43
